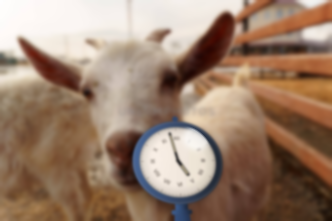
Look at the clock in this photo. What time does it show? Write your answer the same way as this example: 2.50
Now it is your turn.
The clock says 4.58
